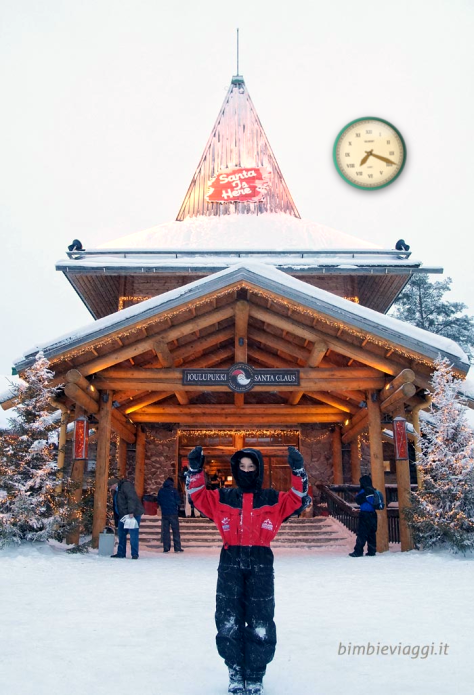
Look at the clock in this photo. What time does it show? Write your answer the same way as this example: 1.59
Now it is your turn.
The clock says 7.19
